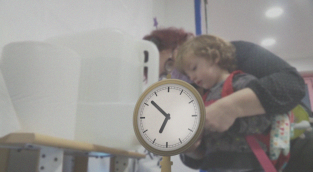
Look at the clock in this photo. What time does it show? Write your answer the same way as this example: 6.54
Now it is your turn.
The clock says 6.52
